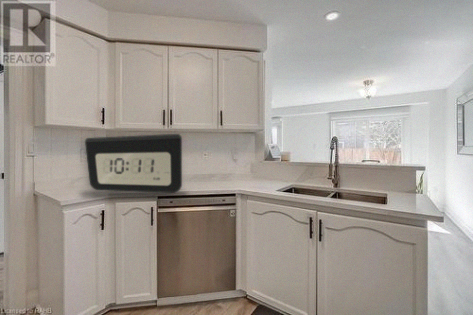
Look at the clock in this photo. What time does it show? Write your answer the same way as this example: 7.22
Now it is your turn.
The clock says 10.11
